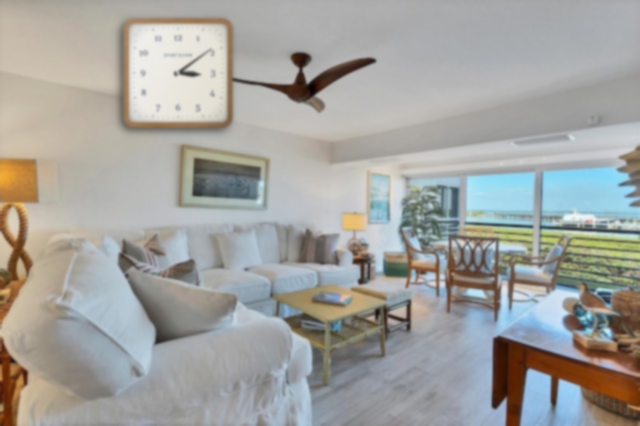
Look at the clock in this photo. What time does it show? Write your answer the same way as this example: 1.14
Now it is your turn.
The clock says 3.09
